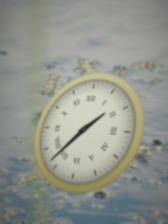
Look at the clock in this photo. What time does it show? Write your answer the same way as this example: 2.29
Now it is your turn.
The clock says 1.37
